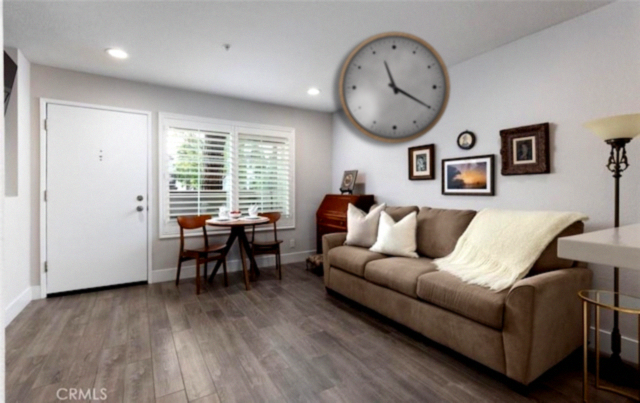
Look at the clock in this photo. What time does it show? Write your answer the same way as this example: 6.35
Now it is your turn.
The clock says 11.20
